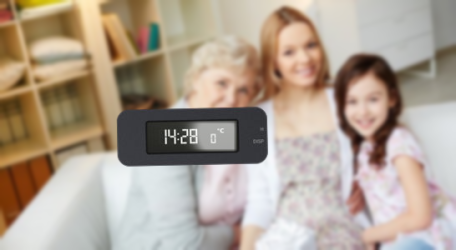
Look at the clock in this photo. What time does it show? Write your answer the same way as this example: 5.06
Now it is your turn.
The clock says 14.28
